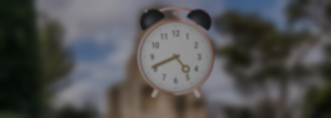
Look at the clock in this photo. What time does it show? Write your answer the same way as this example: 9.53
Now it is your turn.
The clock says 4.41
